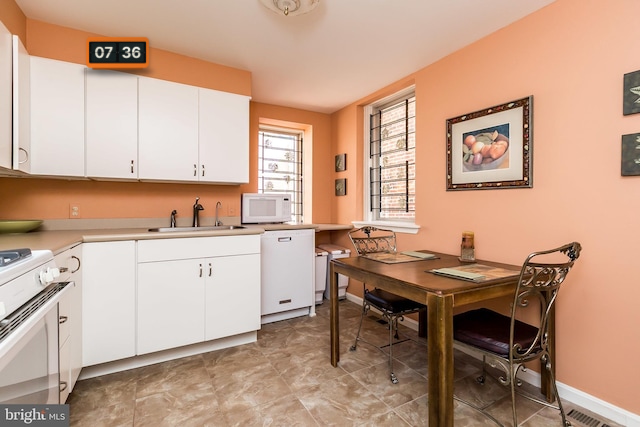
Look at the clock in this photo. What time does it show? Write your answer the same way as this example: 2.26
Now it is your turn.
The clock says 7.36
